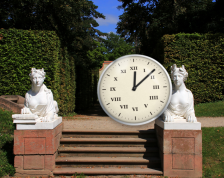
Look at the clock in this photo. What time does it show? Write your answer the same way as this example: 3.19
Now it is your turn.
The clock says 12.08
